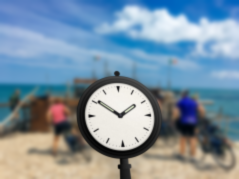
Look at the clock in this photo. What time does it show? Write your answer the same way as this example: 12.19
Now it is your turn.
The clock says 1.51
